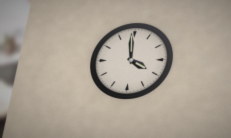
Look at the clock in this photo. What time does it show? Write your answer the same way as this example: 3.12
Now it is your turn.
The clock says 3.59
